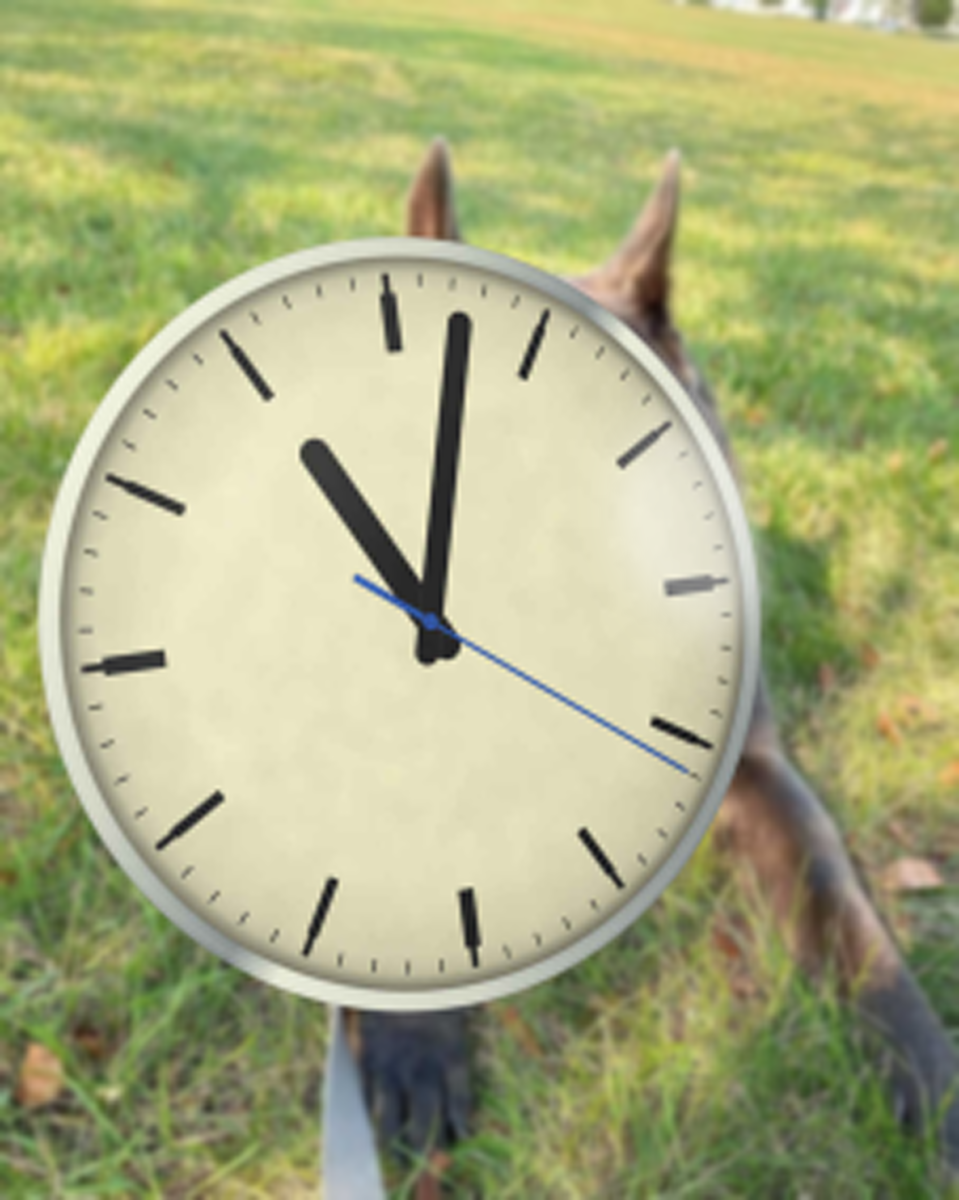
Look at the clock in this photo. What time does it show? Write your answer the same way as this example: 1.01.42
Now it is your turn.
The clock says 11.02.21
